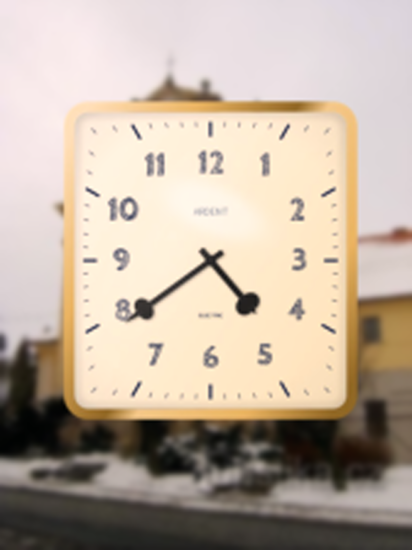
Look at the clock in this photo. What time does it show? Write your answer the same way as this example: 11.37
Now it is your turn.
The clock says 4.39
